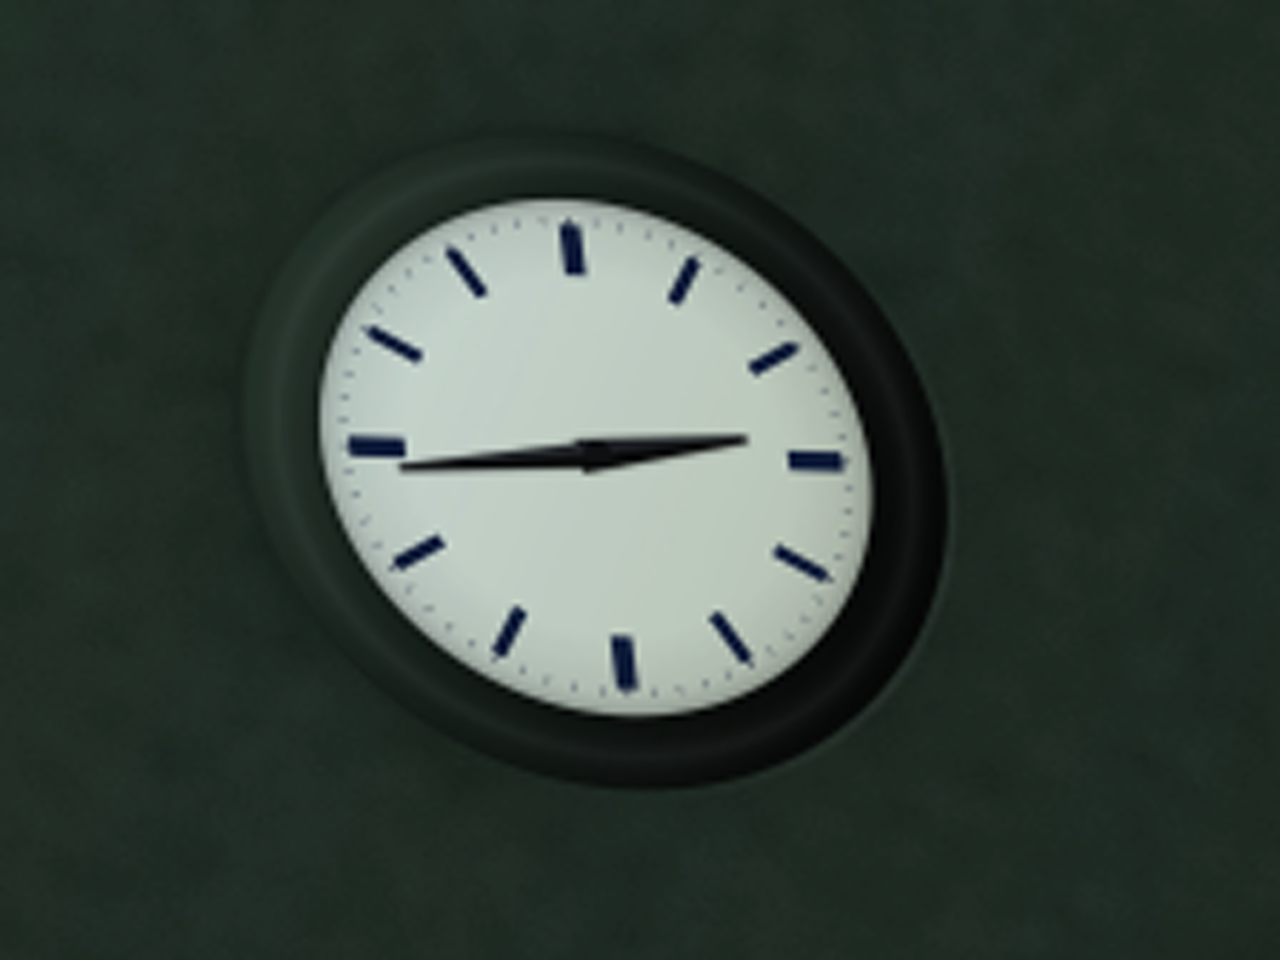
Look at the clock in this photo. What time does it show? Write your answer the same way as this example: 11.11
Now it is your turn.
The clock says 2.44
